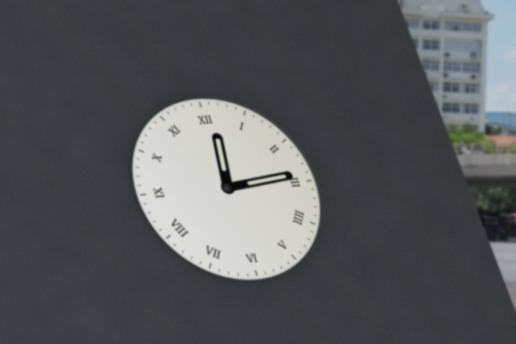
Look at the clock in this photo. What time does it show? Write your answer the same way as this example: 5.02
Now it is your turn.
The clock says 12.14
